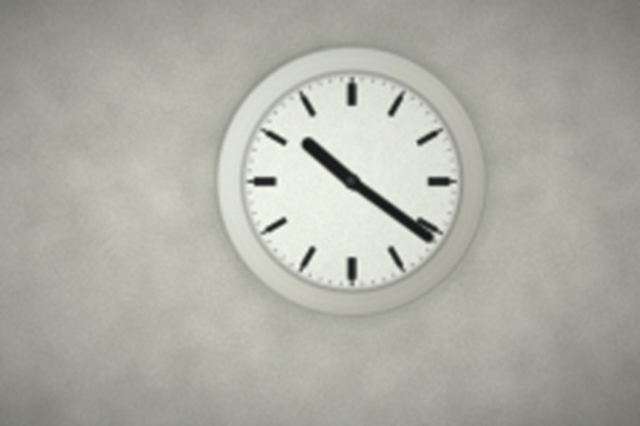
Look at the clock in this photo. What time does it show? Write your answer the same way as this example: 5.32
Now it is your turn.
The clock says 10.21
